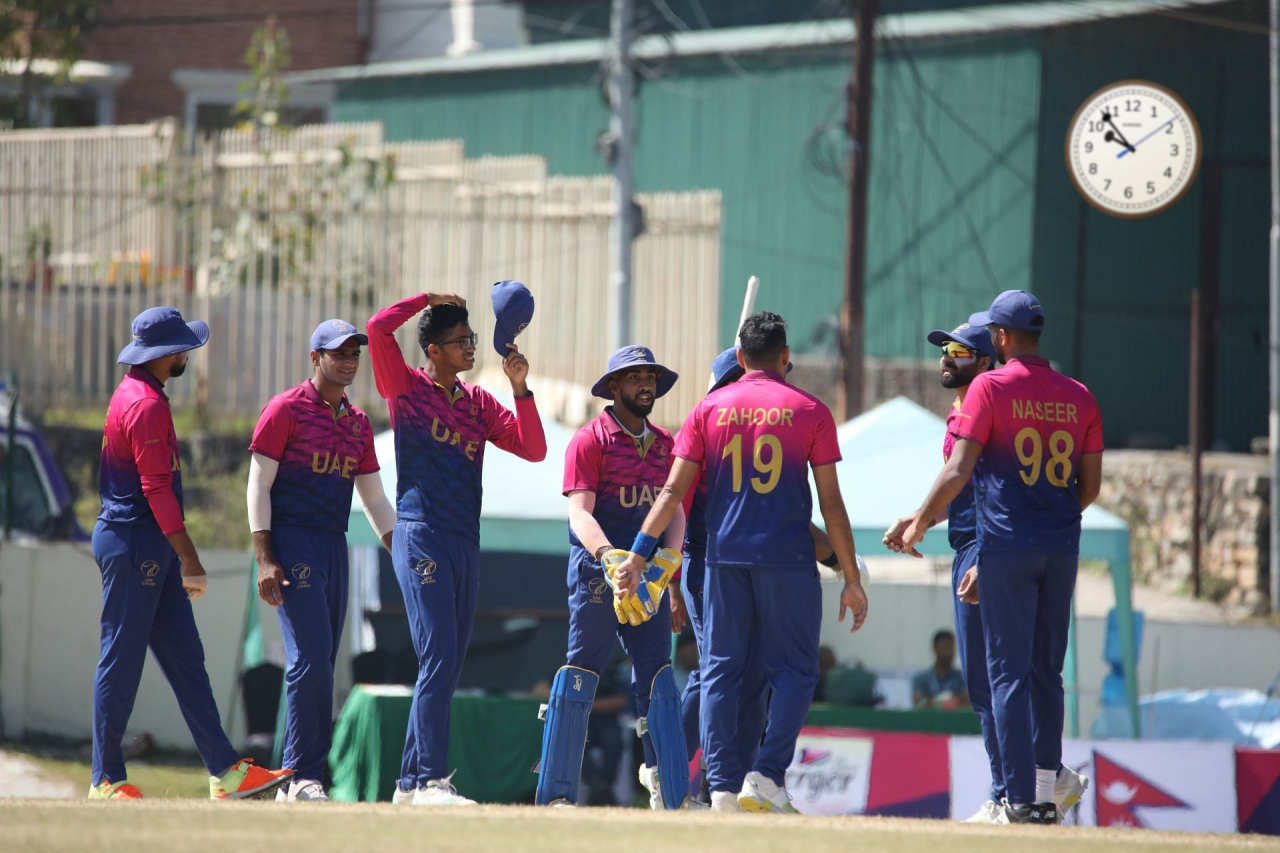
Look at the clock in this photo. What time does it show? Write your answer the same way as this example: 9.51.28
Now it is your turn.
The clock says 9.53.09
